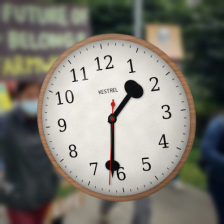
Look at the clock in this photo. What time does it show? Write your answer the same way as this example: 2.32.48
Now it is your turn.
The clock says 1.31.32
